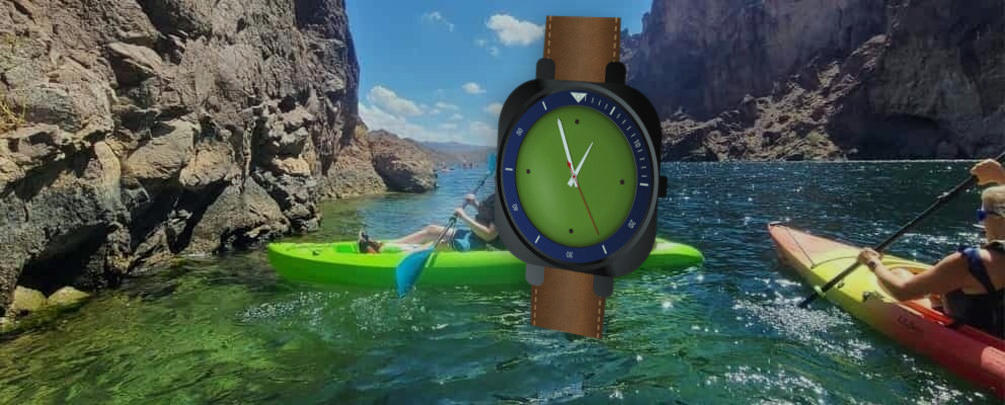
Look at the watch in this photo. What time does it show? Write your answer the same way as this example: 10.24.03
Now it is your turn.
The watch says 12.56.25
